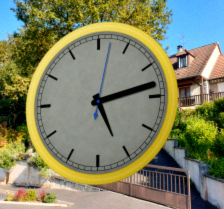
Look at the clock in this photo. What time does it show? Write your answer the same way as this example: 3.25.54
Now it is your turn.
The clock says 5.13.02
